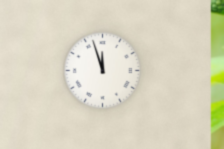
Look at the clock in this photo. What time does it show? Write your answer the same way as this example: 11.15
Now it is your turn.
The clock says 11.57
